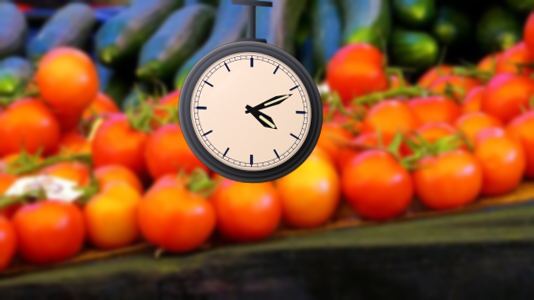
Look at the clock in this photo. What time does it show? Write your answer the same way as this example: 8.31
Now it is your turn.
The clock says 4.11
